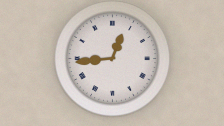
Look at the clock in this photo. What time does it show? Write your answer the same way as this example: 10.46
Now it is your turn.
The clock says 12.44
